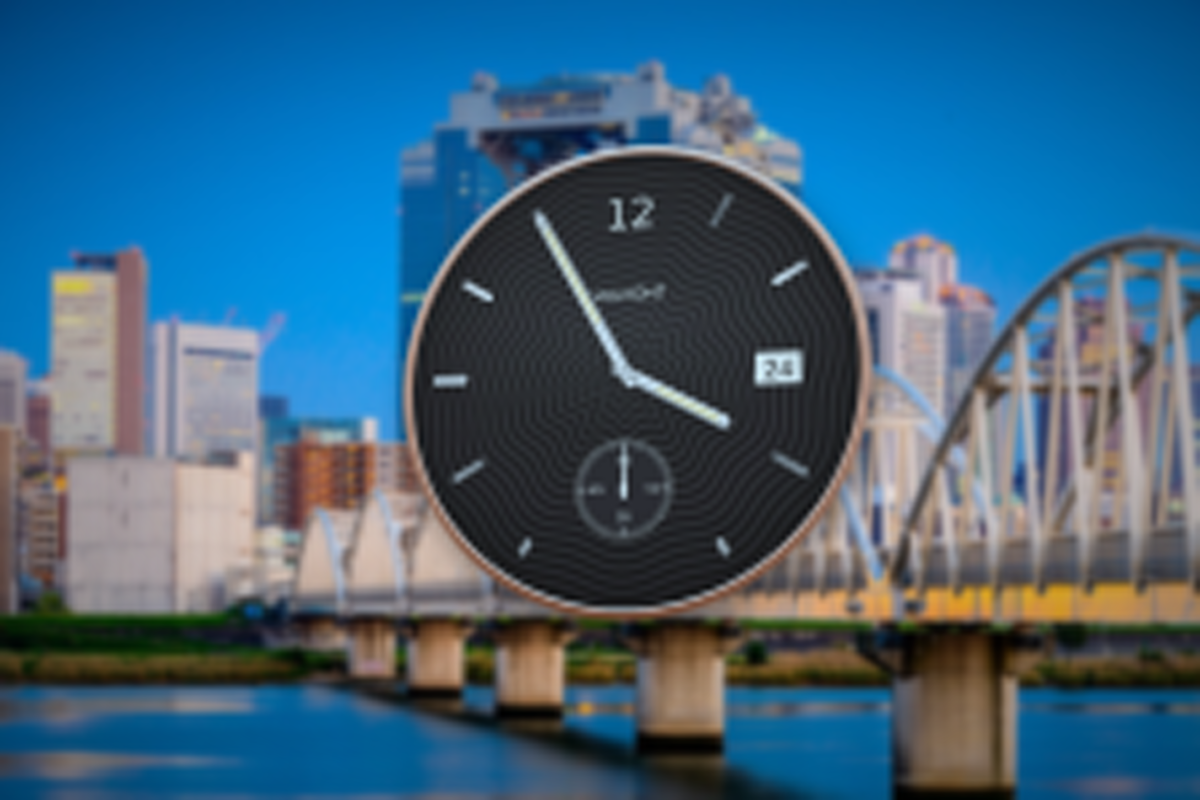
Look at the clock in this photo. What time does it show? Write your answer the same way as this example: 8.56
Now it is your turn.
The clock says 3.55
